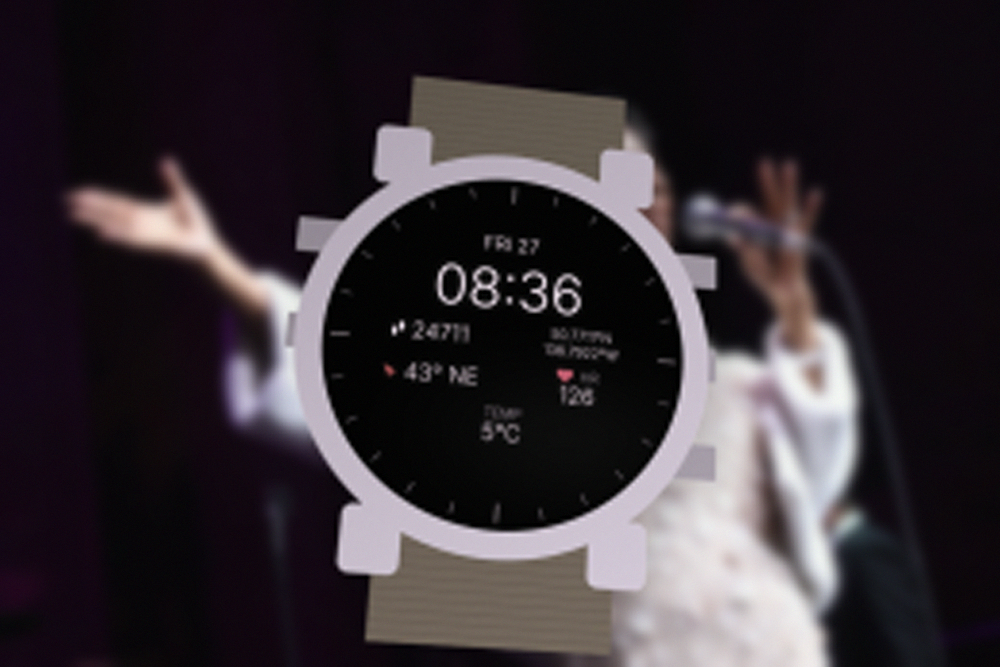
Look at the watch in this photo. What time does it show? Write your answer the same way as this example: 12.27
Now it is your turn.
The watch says 8.36
